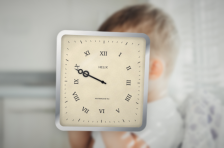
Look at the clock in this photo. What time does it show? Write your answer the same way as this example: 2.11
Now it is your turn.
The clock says 9.49
